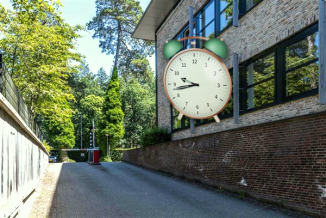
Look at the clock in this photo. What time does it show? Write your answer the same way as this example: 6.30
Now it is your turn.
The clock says 9.43
